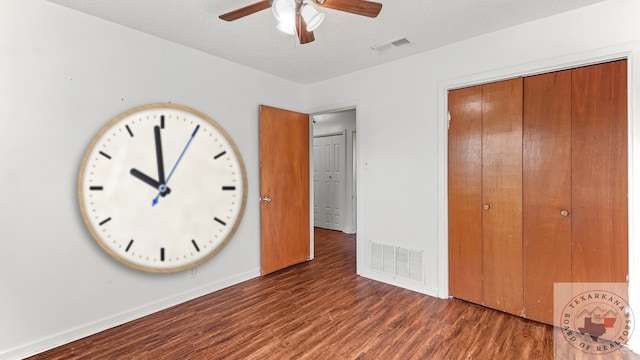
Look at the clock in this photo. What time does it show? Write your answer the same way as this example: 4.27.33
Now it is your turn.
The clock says 9.59.05
